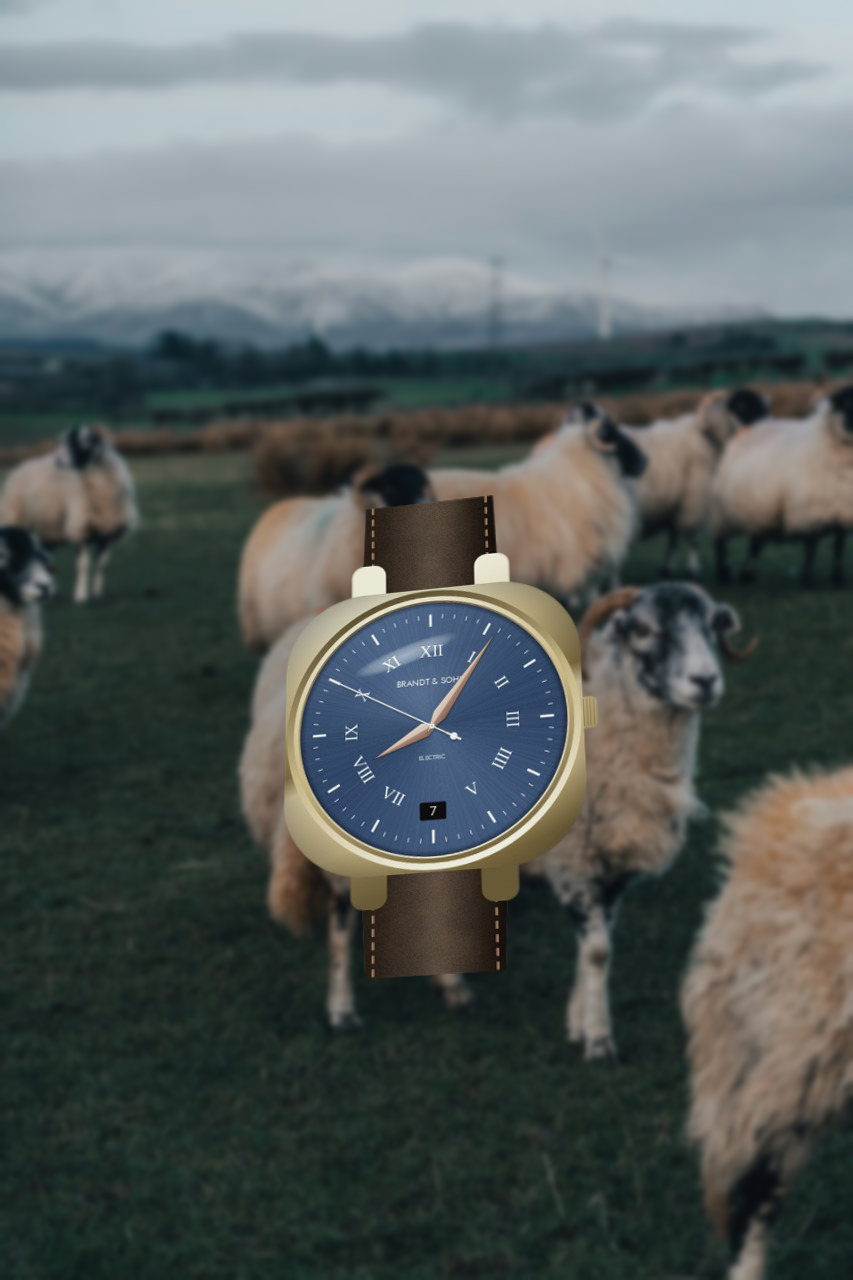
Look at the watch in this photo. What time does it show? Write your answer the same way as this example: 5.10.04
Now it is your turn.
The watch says 8.05.50
